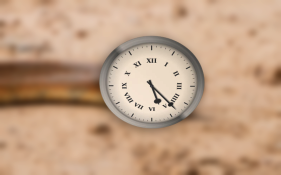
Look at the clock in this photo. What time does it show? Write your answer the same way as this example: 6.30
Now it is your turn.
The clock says 5.23
